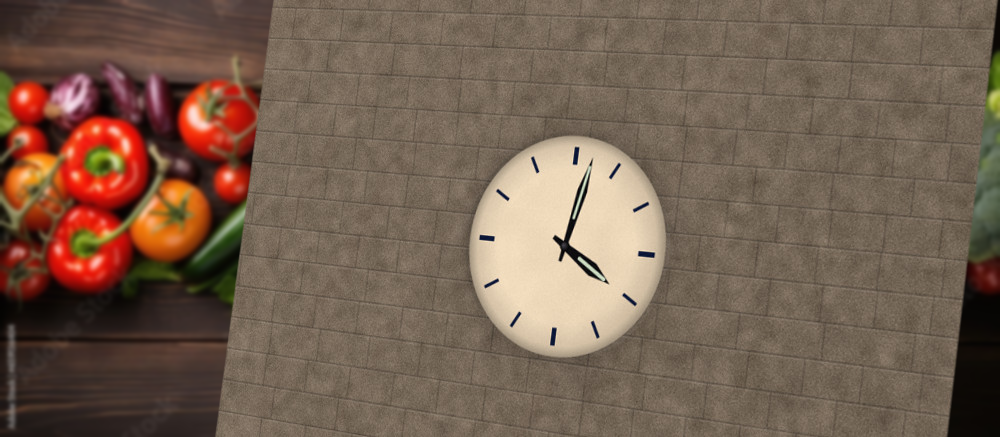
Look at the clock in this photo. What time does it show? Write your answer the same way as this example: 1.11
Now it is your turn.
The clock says 4.02
